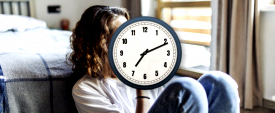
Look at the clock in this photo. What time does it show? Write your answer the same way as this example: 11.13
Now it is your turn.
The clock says 7.11
